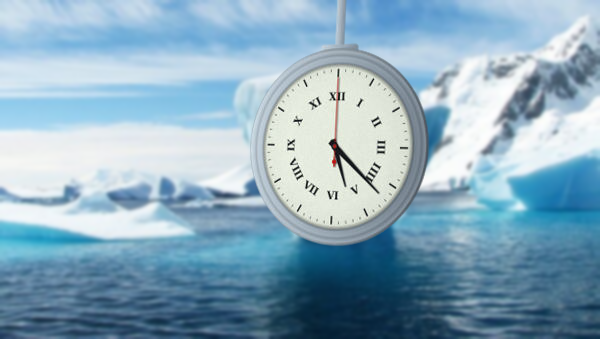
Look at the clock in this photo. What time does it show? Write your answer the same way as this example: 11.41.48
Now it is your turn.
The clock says 5.22.00
